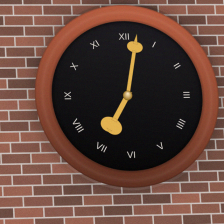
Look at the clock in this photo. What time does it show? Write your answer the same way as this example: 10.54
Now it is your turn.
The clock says 7.02
